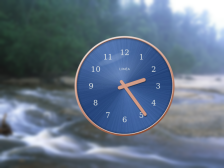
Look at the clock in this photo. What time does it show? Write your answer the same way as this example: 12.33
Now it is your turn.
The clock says 2.24
